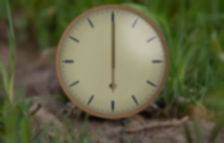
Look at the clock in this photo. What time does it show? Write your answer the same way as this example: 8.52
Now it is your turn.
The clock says 6.00
